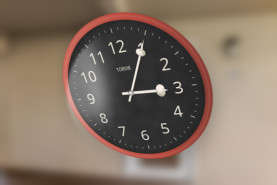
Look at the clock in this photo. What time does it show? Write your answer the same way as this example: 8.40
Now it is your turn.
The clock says 3.05
